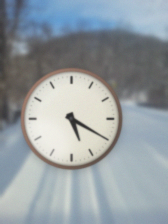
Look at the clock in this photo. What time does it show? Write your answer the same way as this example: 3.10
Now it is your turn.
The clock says 5.20
